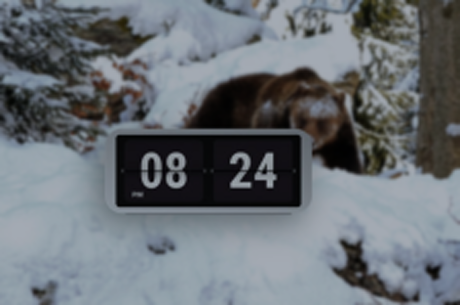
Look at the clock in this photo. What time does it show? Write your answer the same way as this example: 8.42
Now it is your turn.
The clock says 8.24
